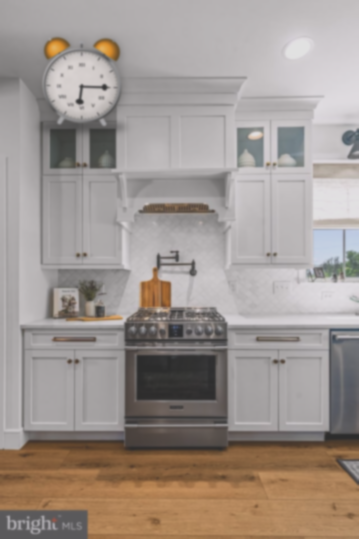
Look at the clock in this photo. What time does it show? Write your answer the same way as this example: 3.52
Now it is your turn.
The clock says 6.15
